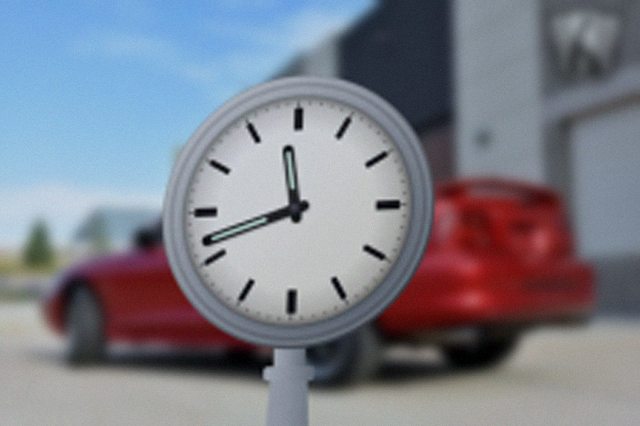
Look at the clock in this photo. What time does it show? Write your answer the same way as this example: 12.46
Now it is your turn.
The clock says 11.42
